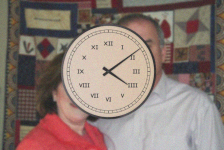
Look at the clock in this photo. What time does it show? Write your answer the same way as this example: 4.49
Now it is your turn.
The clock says 4.09
